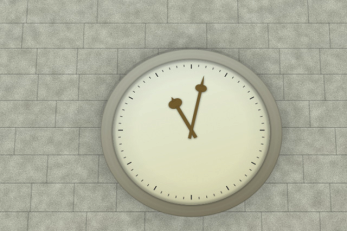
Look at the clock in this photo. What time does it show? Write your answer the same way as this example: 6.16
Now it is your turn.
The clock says 11.02
